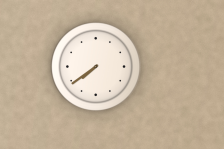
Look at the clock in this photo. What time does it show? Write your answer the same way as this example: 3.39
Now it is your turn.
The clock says 7.39
